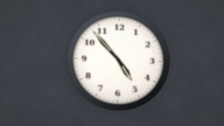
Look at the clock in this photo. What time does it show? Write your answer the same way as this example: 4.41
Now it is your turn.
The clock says 4.53
